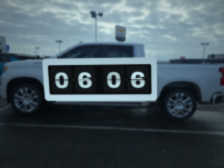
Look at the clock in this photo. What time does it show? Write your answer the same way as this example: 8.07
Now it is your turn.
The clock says 6.06
